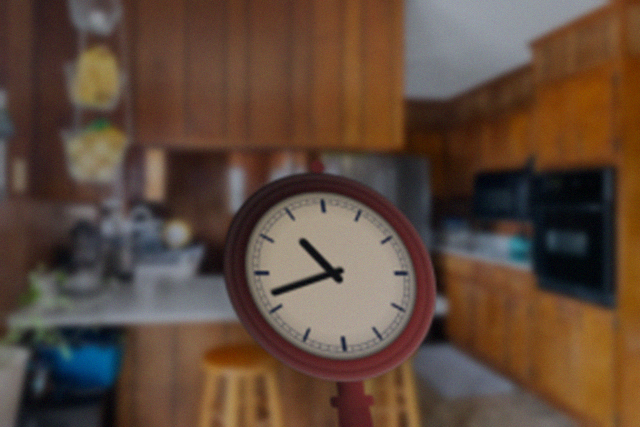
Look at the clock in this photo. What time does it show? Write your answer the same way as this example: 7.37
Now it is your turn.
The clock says 10.42
